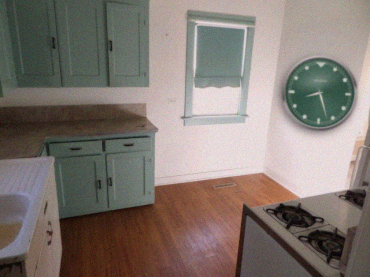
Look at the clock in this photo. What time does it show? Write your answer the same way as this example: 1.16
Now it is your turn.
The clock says 8.27
